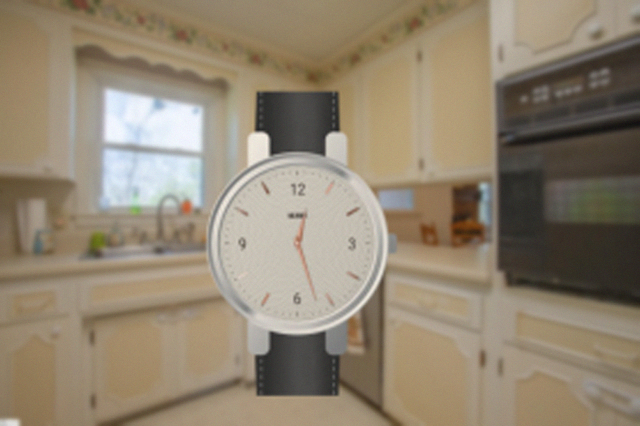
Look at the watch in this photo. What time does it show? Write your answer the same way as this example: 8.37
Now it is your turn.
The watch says 12.27
